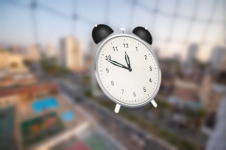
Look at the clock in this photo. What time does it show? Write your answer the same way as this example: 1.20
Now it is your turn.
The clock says 11.49
